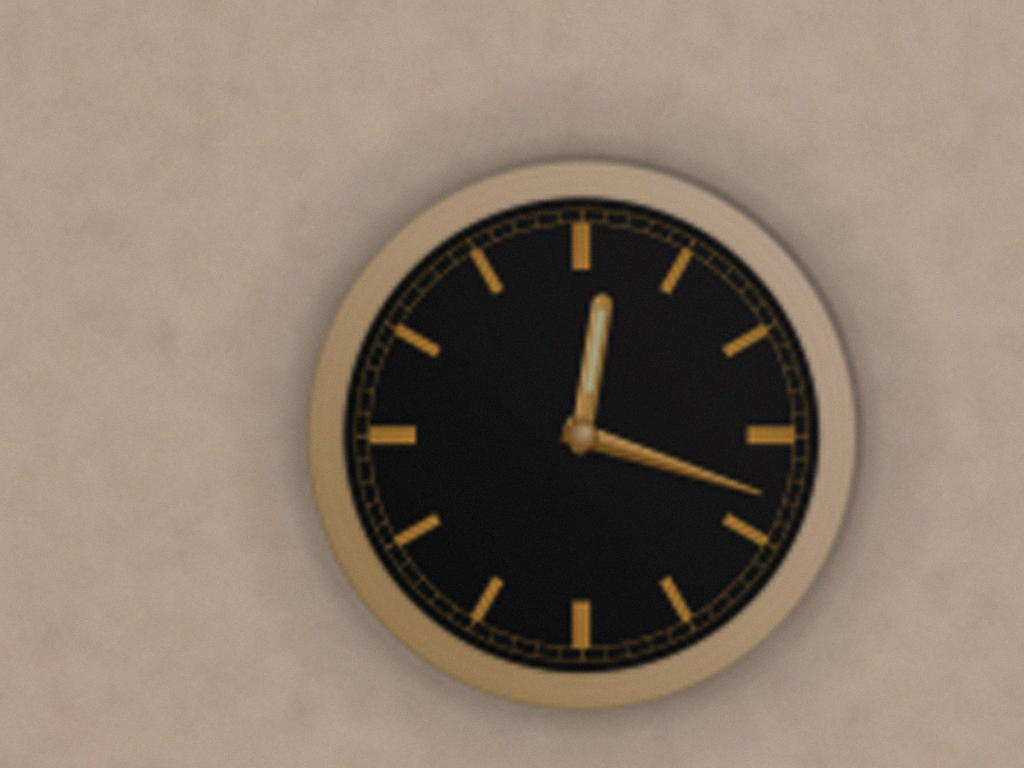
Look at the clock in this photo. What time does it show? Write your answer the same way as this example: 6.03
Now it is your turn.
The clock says 12.18
